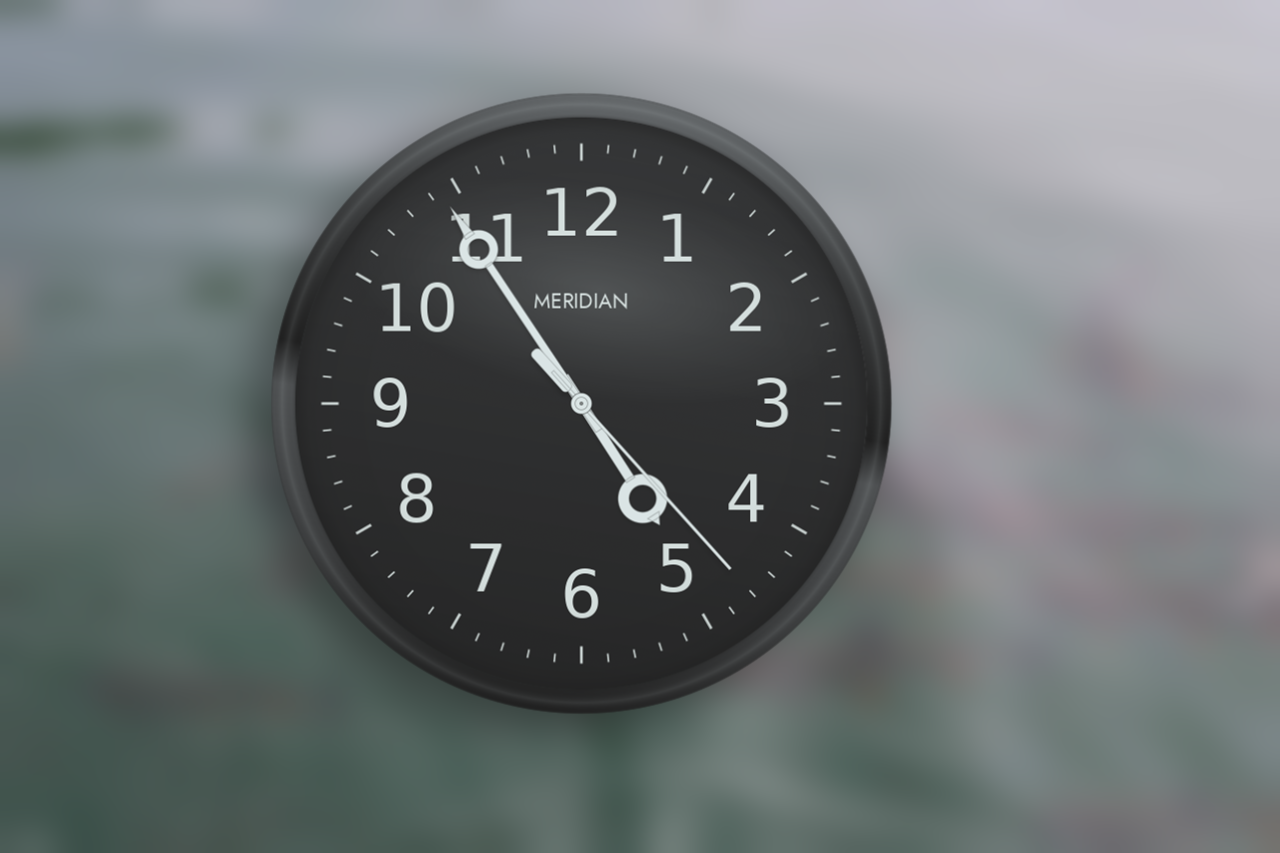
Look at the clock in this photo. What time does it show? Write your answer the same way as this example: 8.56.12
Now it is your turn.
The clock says 4.54.23
